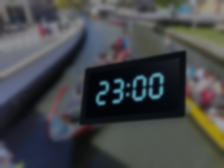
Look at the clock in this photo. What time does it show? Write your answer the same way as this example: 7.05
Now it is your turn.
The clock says 23.00
